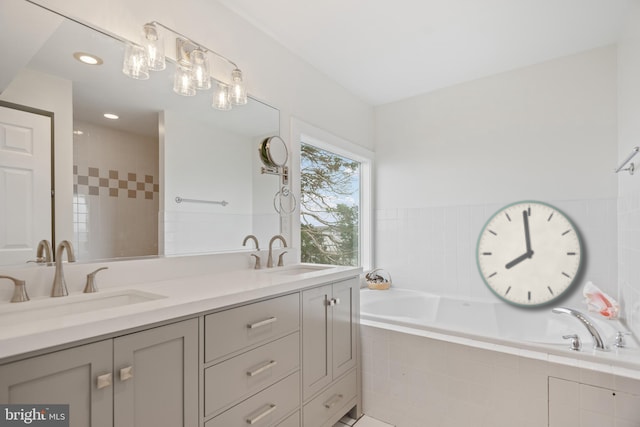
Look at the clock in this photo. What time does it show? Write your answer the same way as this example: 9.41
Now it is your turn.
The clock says 7.59
